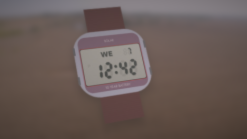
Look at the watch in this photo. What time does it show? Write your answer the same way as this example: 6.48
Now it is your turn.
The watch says 12.42
